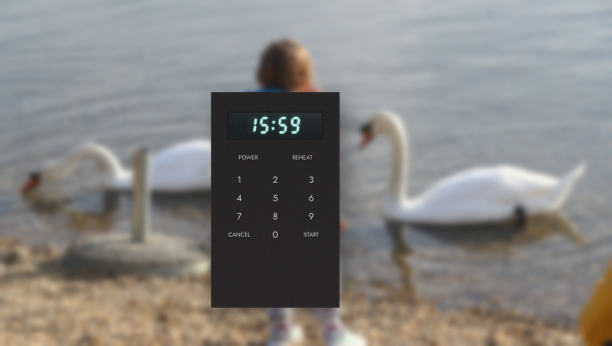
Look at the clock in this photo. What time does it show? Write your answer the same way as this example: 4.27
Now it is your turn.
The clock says 15.59
